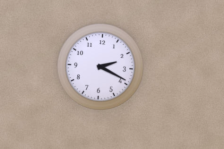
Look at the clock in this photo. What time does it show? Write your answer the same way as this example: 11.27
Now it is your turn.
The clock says 2.19
